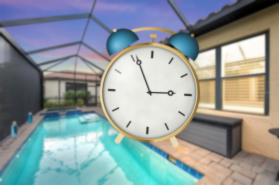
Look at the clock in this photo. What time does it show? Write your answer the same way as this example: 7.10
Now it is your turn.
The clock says 2.56
